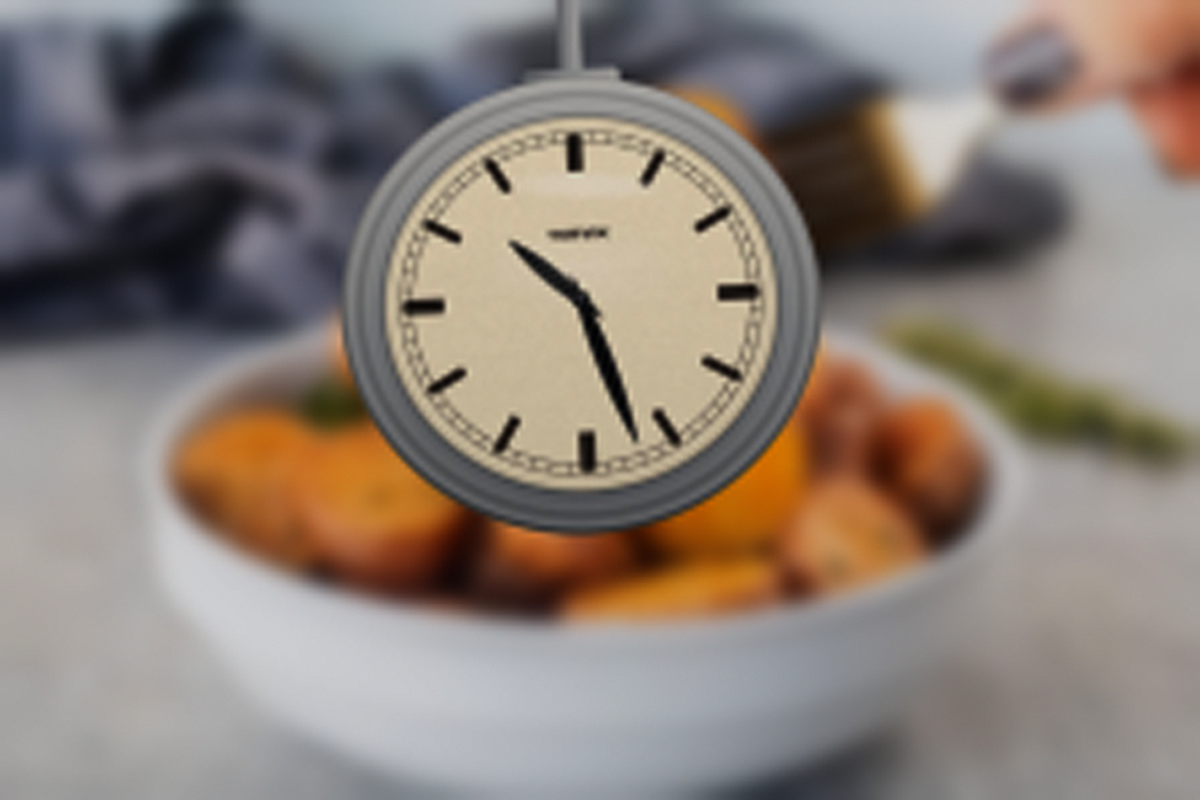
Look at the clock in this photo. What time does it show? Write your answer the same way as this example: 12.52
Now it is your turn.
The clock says 10.27
